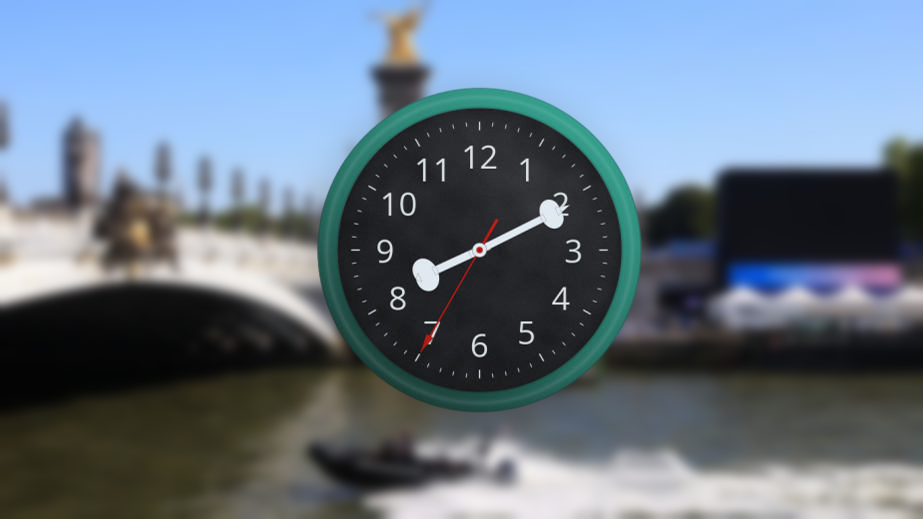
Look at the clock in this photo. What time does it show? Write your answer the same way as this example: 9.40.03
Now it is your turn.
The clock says 8.10.35
